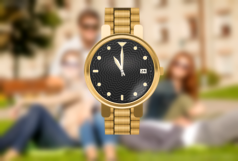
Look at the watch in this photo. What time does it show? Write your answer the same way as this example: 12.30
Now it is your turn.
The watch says 11.00
